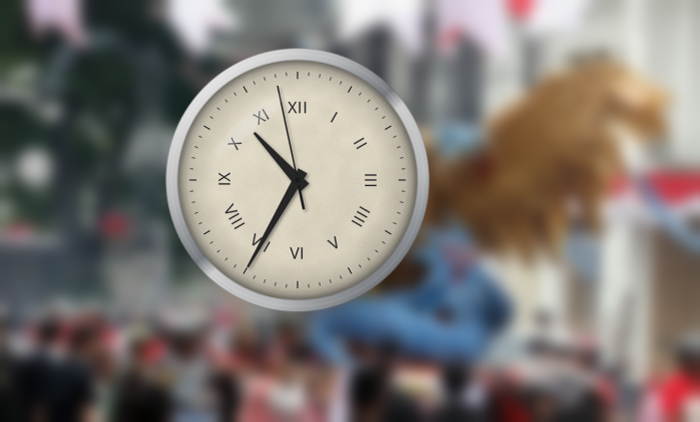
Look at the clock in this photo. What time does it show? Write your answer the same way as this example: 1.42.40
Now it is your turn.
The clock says 10.34.58
